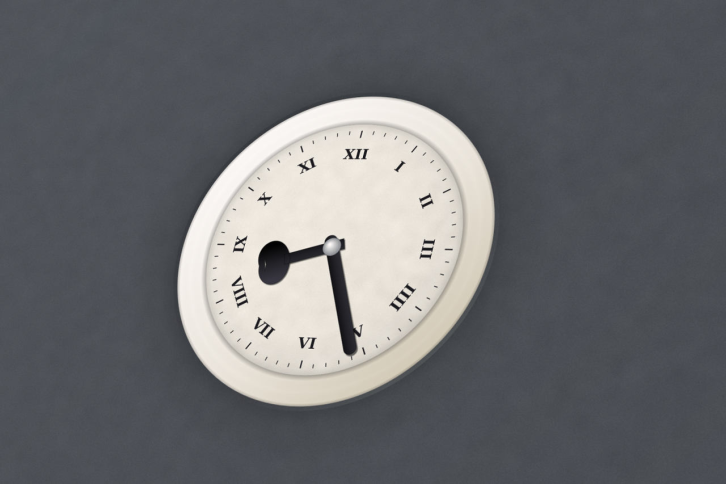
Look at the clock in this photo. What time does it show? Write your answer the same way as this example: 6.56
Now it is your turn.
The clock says 8.26
